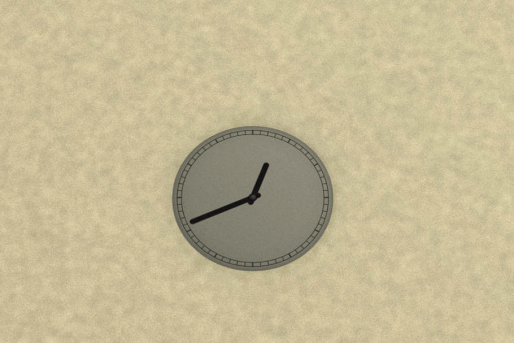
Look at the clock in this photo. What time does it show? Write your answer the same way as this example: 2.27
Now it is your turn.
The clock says 12.41
